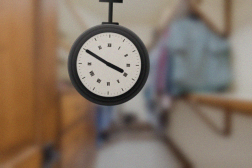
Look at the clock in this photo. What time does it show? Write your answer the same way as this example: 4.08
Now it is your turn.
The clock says 3.50
